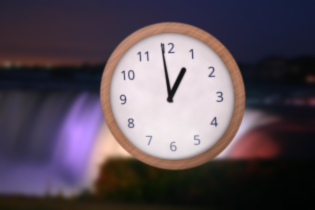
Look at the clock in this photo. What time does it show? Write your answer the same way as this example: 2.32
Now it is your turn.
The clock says 12.59
